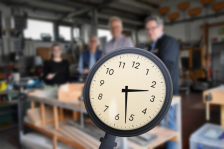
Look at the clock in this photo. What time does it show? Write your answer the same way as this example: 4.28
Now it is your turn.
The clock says 2.27
